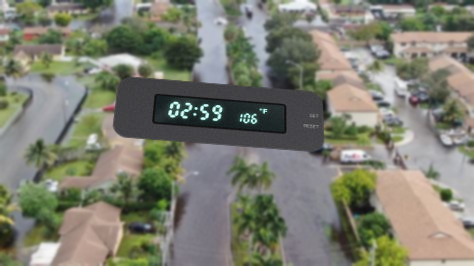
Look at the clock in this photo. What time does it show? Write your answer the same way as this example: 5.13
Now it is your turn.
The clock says 2.59
